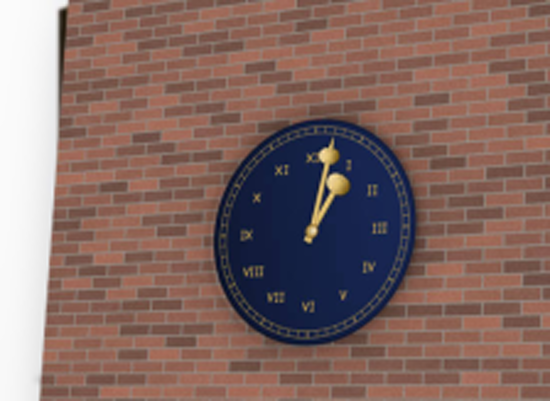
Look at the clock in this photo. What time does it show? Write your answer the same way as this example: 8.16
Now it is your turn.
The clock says 1.02
